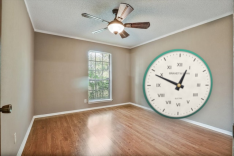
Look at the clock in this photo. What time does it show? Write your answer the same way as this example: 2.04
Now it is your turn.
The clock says 12.49
